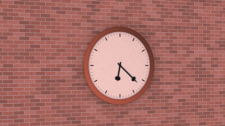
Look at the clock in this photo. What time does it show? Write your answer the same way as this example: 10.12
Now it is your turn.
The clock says 6.22
